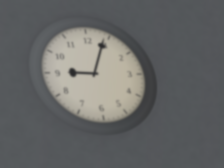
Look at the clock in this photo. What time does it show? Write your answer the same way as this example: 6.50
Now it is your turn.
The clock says 9.04
